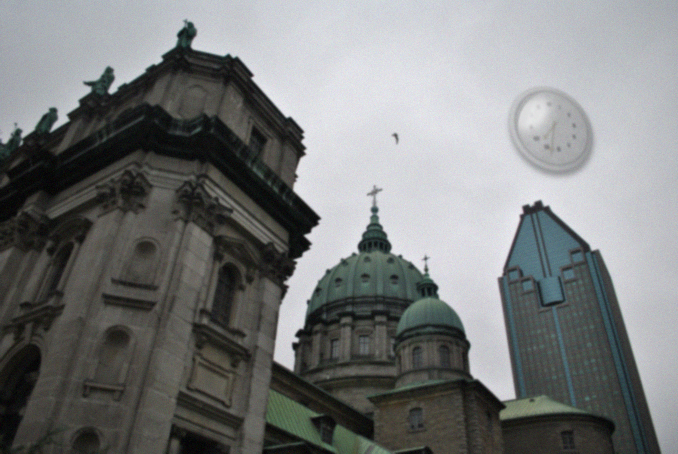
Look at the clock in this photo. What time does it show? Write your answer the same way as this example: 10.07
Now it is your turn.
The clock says 7.33
